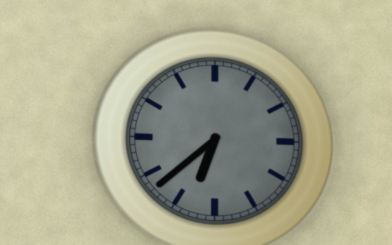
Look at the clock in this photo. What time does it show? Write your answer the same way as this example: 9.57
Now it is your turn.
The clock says 6.38
